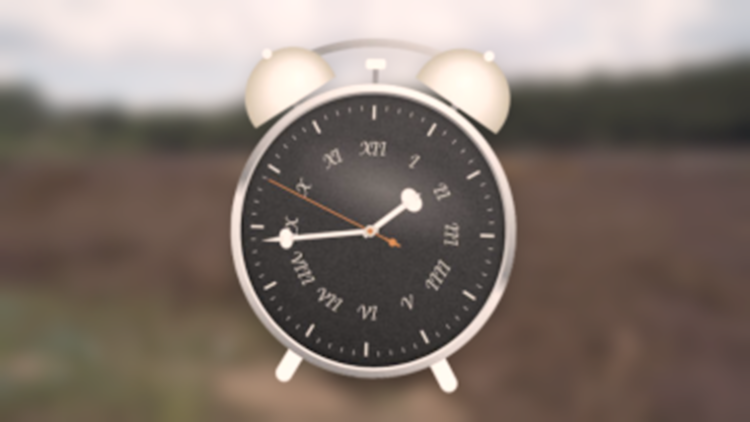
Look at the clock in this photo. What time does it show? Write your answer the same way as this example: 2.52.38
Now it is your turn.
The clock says 1.43.49
